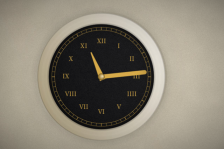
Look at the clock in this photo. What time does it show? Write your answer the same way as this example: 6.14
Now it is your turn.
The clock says 11.14
